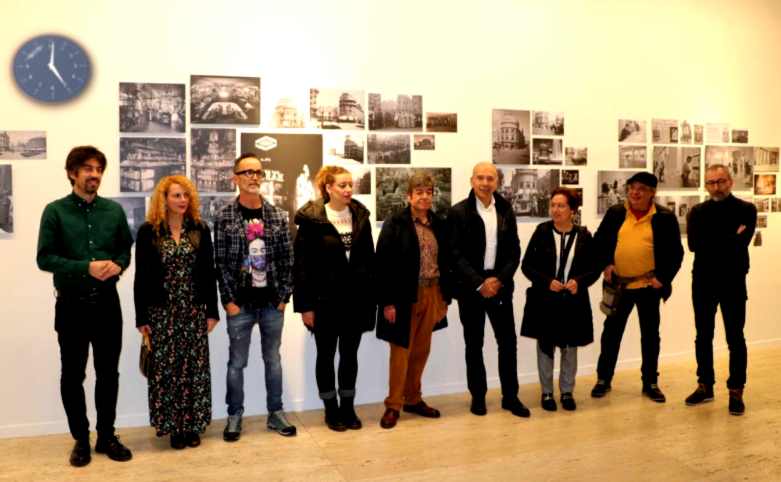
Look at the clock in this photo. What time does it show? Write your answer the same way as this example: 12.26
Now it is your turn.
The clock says 5.01
